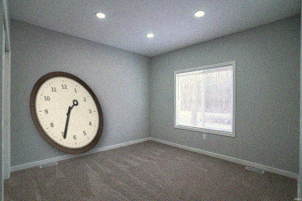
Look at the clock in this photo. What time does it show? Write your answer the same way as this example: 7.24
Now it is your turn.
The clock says 1.34
